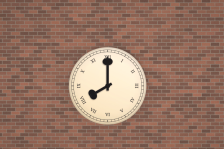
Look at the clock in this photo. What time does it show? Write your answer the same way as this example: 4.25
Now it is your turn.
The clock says 8.00
